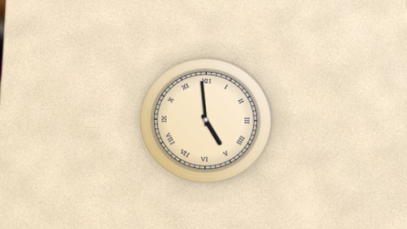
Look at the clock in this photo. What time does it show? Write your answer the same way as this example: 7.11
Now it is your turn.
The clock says 4.59
